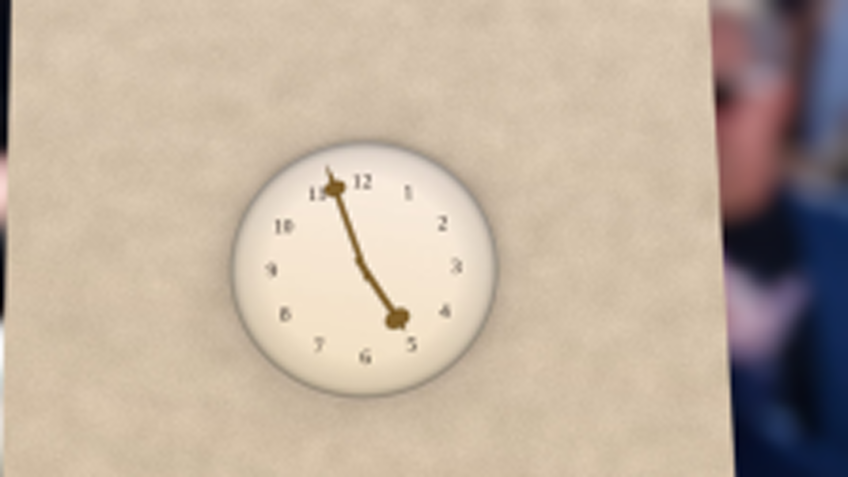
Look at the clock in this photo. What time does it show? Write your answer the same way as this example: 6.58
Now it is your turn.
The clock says 4.57
